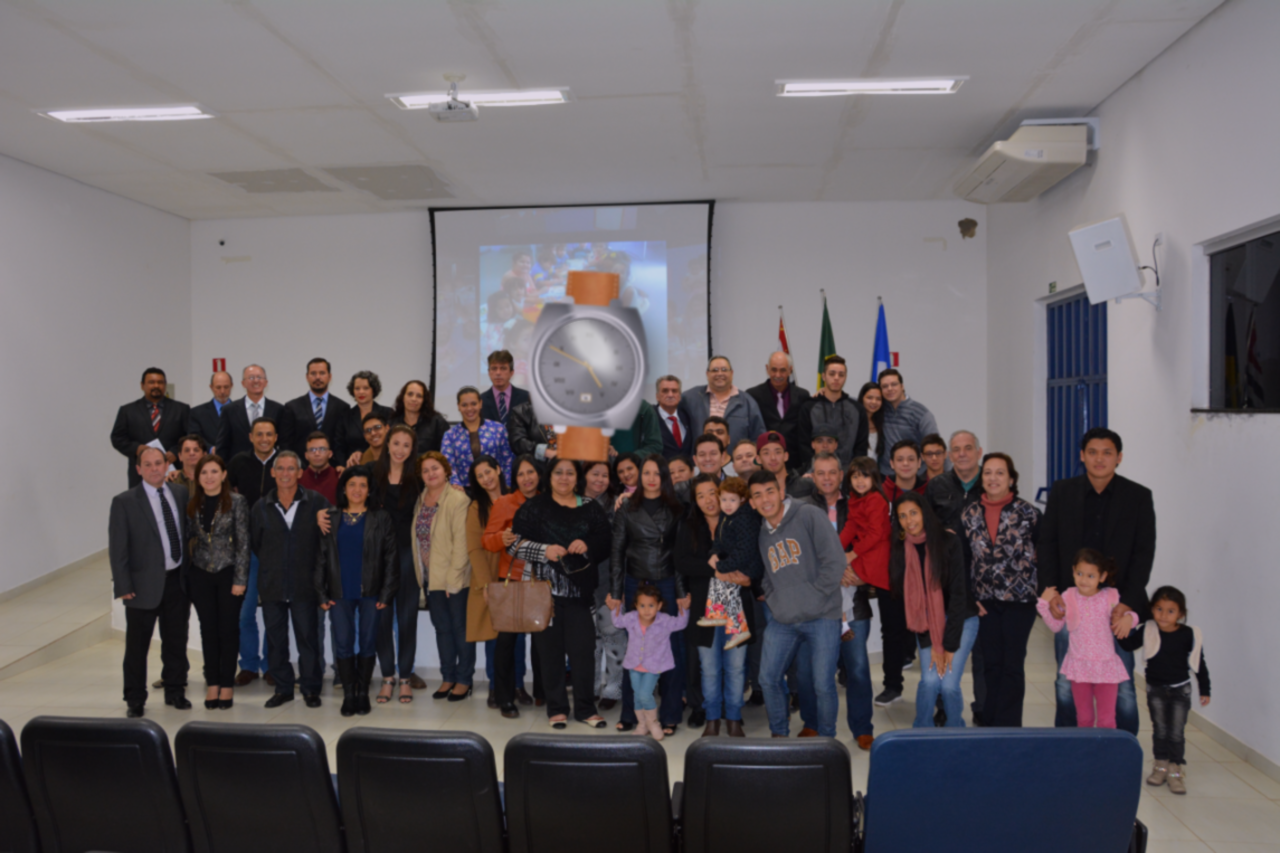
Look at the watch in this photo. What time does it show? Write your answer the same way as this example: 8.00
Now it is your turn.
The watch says 4.49
